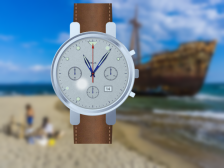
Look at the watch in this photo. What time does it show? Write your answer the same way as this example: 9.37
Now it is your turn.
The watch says 11.06
